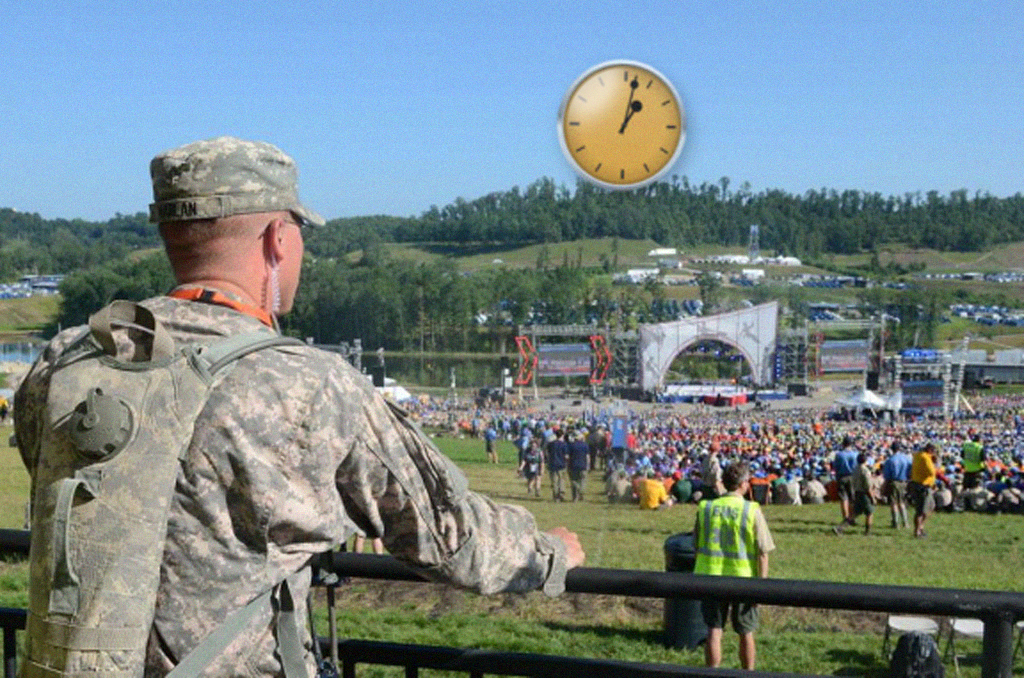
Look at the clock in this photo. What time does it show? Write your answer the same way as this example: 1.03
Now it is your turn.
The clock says 1.02
